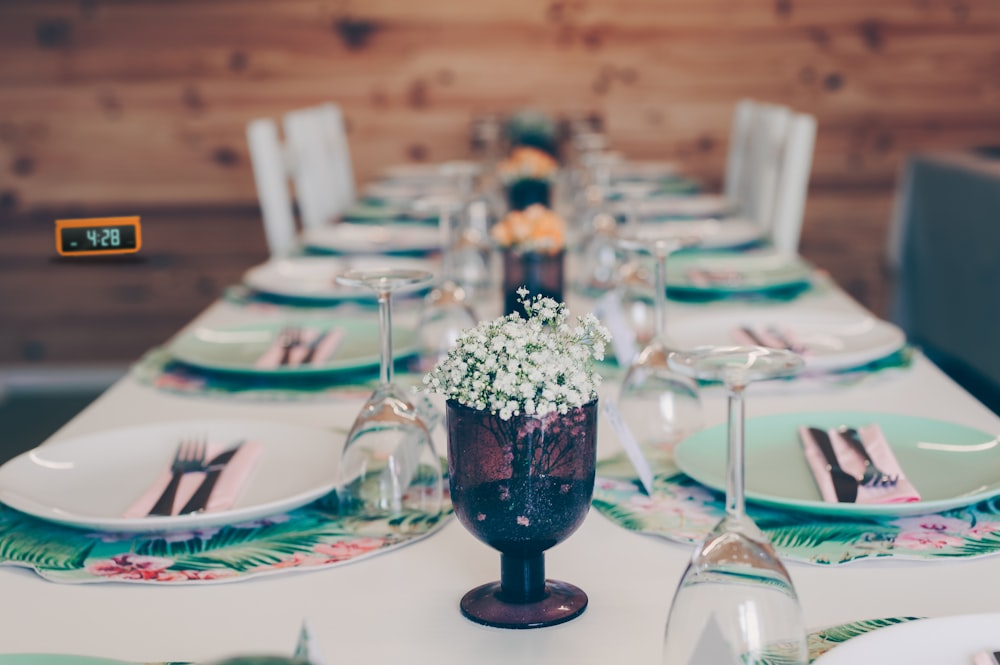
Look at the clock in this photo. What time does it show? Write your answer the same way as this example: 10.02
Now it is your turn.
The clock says 4.28
